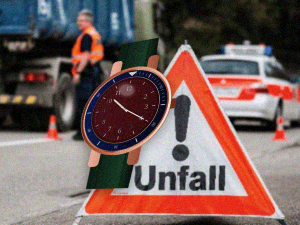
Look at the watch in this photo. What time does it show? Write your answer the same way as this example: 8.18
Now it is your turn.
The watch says 10.20
